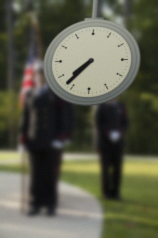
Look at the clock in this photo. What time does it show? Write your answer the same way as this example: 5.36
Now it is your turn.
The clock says 7.37
